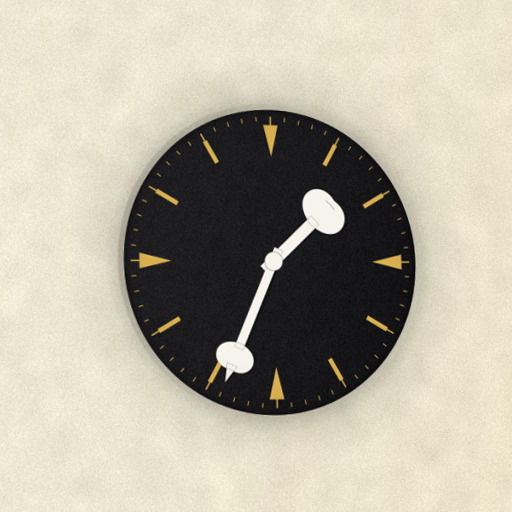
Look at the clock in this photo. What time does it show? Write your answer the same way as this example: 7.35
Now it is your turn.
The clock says 1.34
